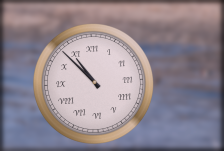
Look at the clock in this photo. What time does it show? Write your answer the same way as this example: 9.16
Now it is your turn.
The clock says 10.53
